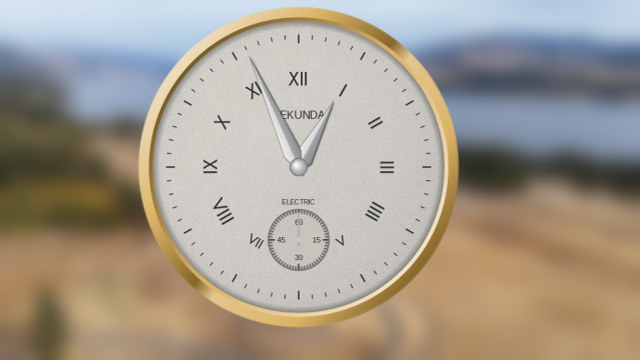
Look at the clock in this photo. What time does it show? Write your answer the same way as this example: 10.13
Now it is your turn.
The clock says 12.56
